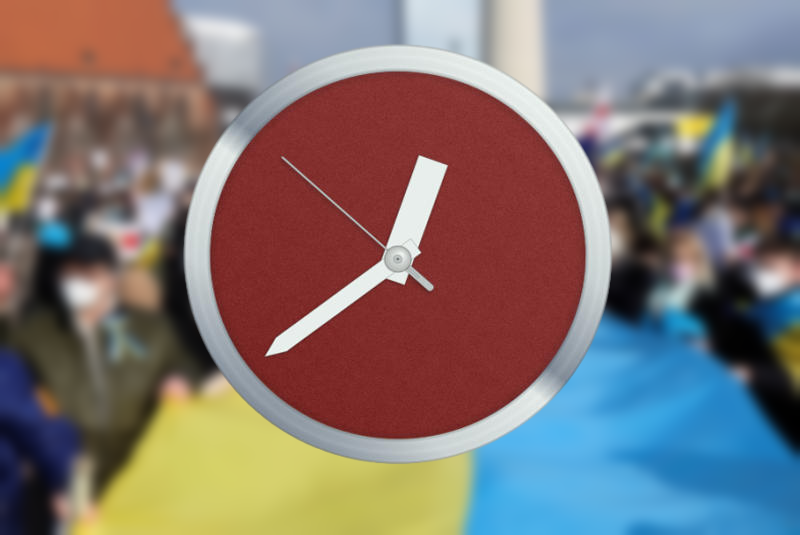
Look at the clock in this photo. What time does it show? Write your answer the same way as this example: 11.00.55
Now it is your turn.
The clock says 12.38.52
